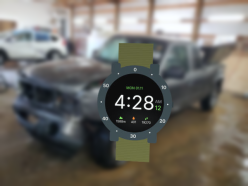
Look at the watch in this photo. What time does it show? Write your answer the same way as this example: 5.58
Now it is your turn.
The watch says 4.28
